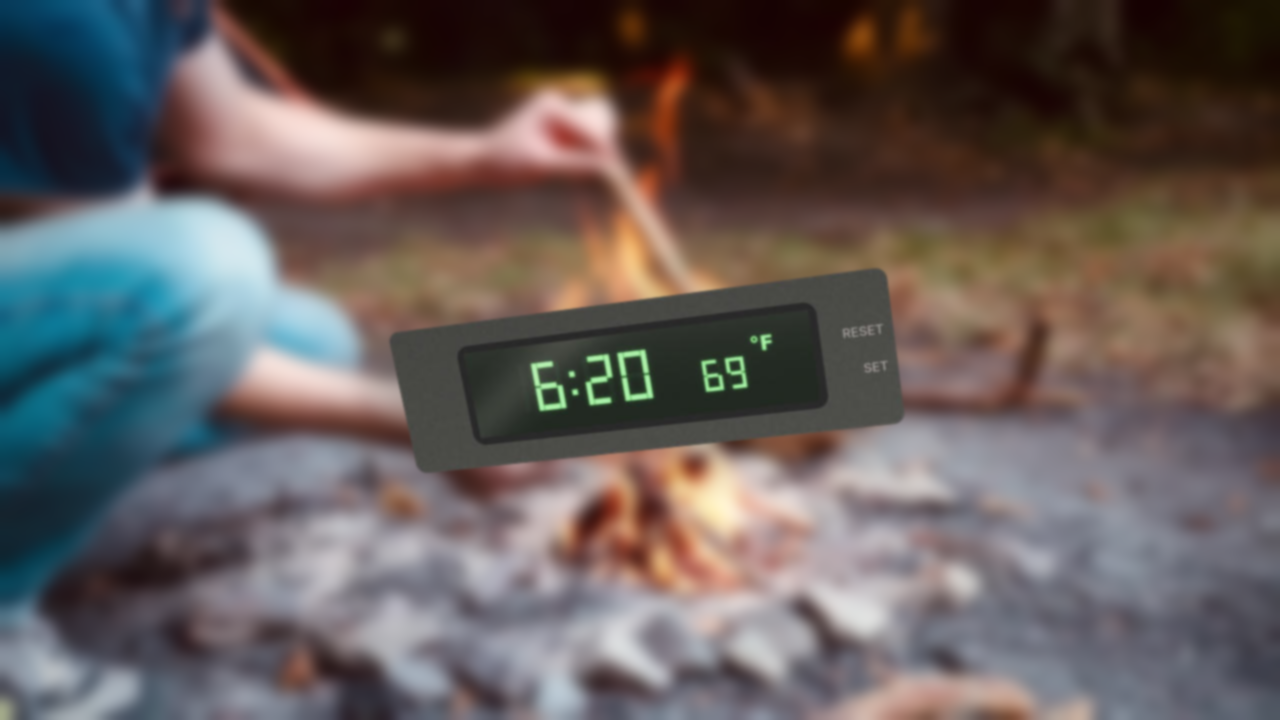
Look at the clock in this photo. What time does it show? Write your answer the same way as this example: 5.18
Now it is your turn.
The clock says 6.20
